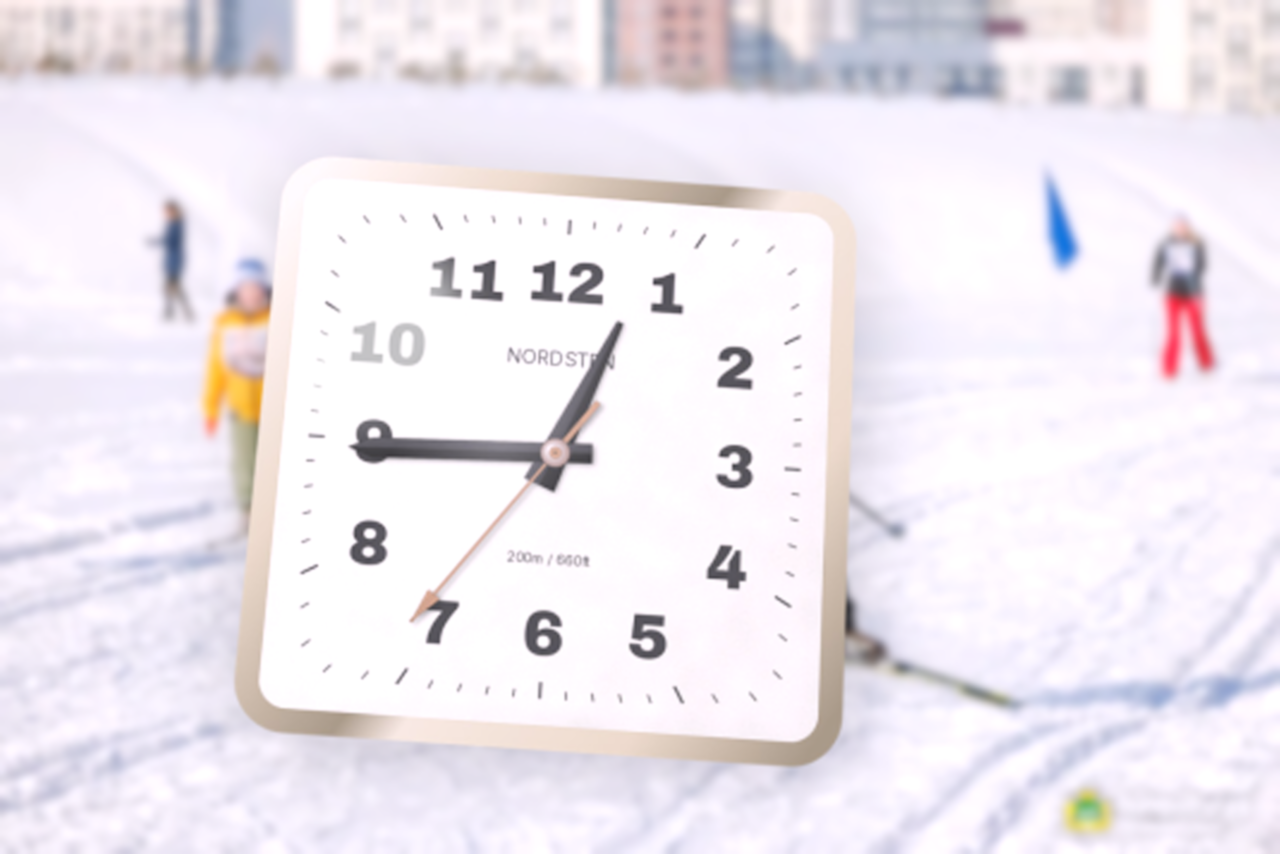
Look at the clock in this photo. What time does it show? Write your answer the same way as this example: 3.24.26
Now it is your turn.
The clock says 12.44.36
